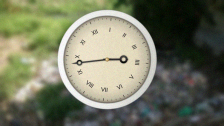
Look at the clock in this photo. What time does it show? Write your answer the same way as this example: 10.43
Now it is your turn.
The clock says 3.48
